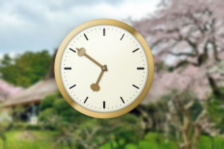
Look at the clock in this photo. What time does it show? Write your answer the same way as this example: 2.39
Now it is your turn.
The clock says 6.51
